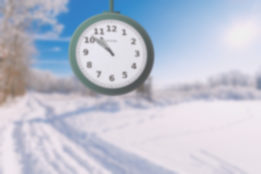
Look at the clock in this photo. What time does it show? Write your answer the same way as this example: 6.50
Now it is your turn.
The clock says 10.52
